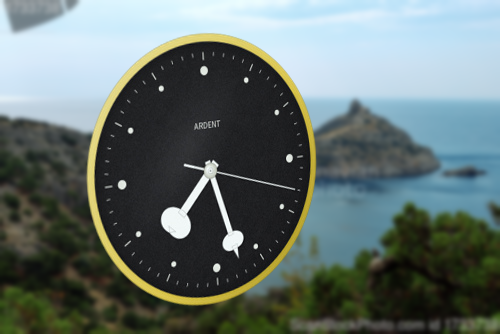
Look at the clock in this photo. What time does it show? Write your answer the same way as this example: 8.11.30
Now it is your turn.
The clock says 7.27.18
